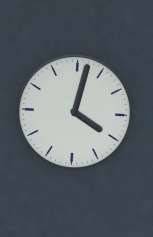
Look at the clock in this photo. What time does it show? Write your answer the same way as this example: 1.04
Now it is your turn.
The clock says 4.02
